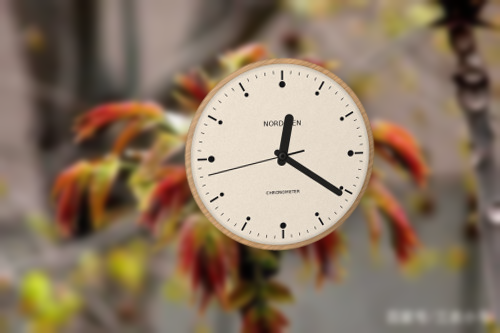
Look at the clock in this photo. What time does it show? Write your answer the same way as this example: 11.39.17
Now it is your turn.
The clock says 12.20.43
